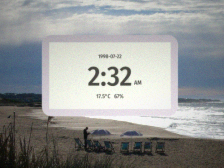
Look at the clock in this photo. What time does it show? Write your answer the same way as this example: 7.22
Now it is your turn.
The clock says 2.32
